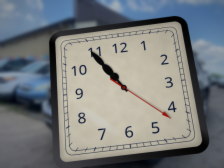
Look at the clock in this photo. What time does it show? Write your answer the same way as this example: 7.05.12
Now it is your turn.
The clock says 10.54.22
